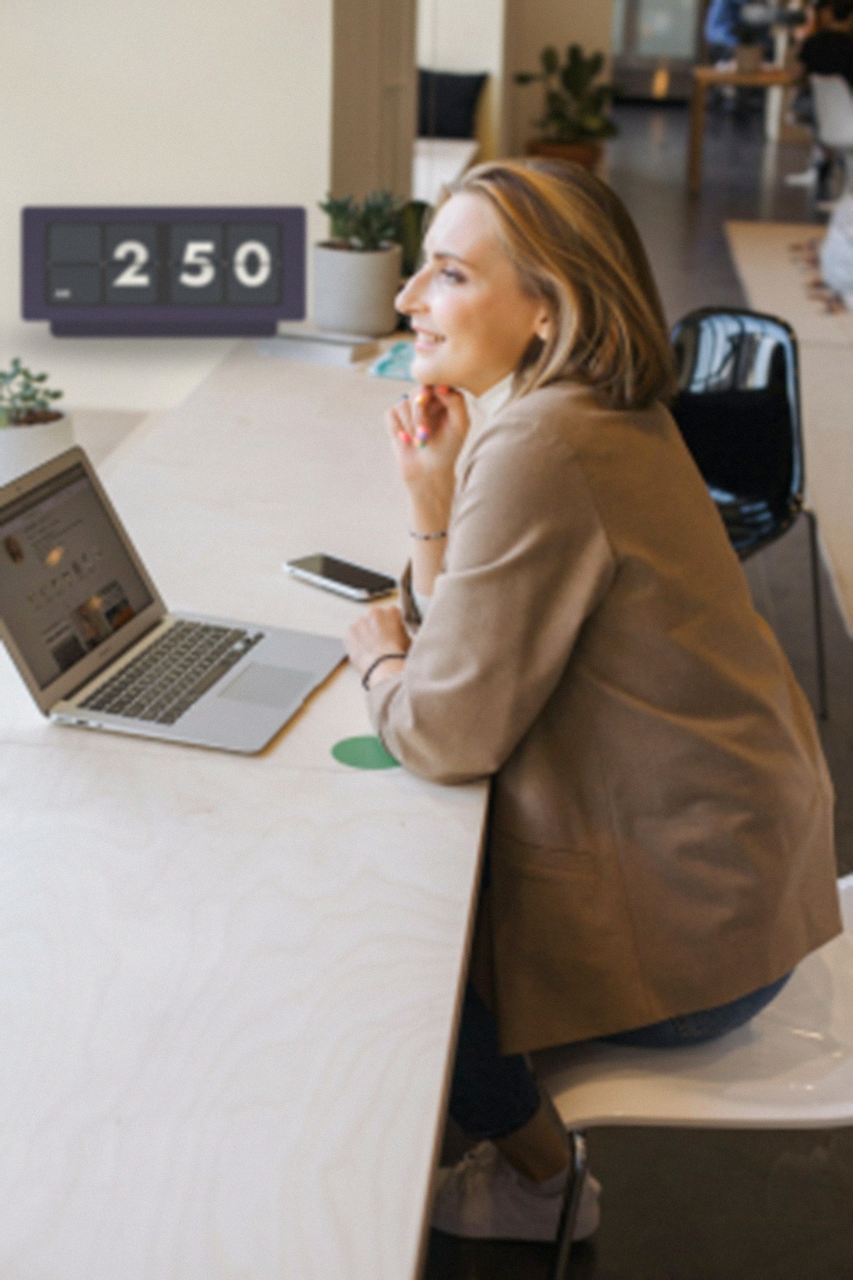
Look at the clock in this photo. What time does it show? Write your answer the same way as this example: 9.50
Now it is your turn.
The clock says 2.50
